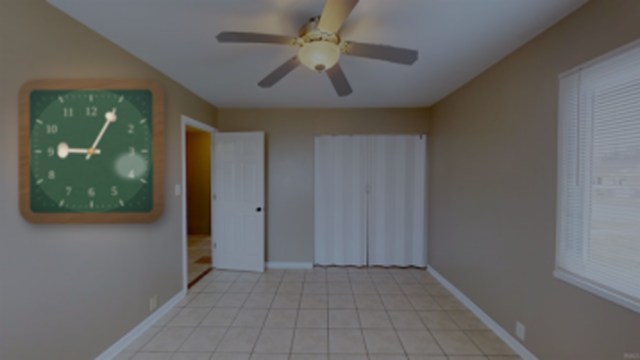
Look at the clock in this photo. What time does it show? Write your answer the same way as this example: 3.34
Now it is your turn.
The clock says 9.05
